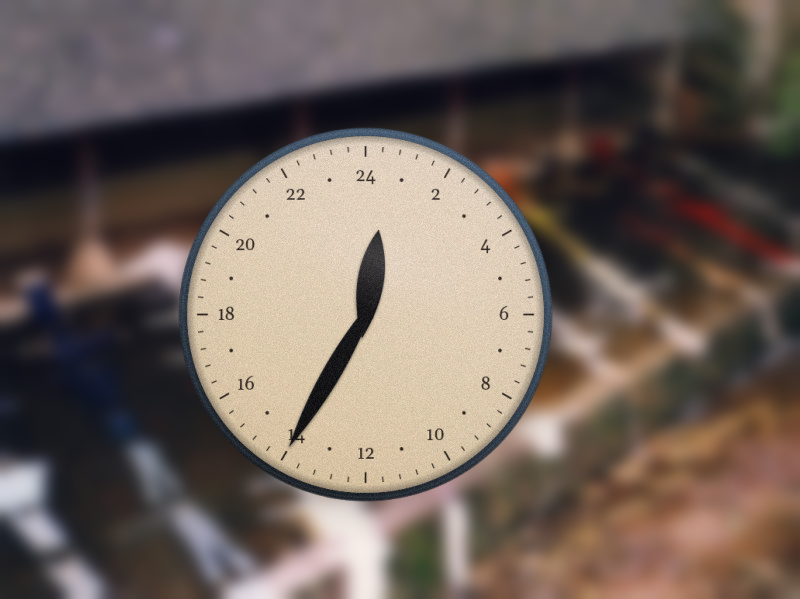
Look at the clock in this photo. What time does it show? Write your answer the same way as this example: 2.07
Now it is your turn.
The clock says 0.35
